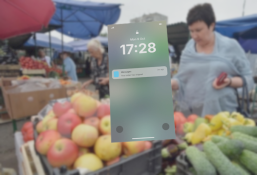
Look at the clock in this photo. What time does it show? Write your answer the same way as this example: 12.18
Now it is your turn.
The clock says 17.28
